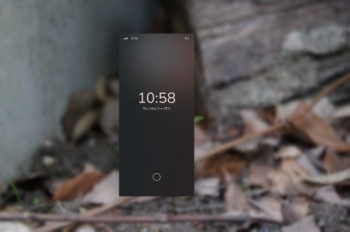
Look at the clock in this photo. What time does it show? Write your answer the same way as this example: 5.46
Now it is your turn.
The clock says 10.58
